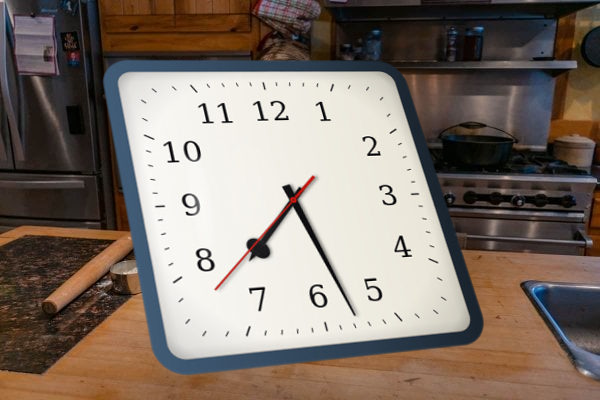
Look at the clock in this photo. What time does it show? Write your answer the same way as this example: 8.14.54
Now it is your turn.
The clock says 7.27.38
